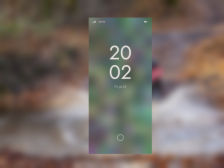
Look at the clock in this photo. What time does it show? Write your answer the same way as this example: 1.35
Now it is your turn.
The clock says 20.02
